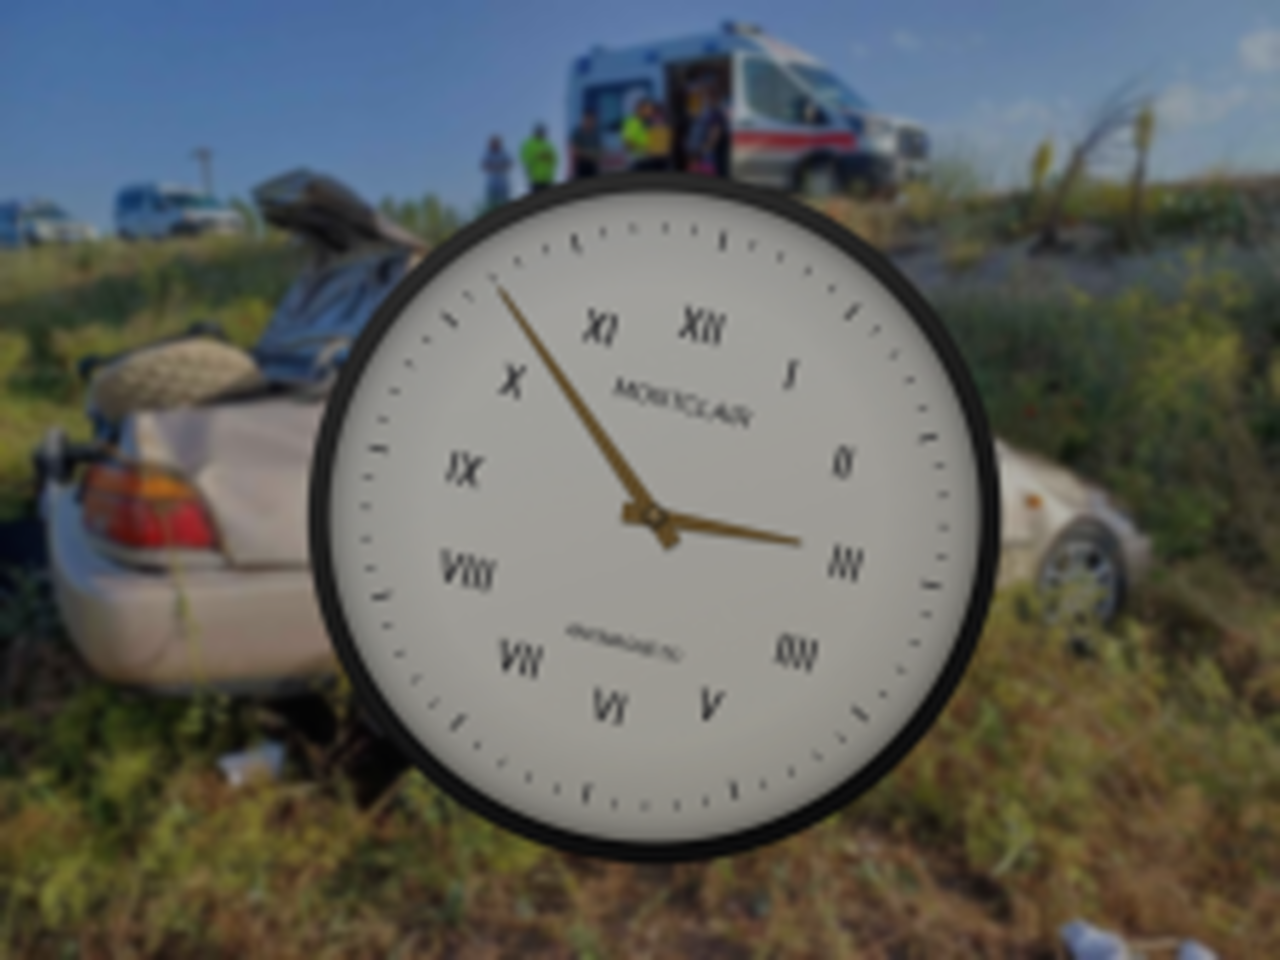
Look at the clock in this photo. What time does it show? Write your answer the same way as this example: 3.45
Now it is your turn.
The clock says 2.52
